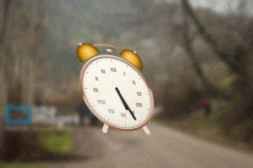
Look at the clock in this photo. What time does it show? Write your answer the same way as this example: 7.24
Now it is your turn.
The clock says 5.26
